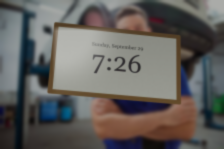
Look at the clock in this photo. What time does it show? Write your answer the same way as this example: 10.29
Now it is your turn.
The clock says 7.26
